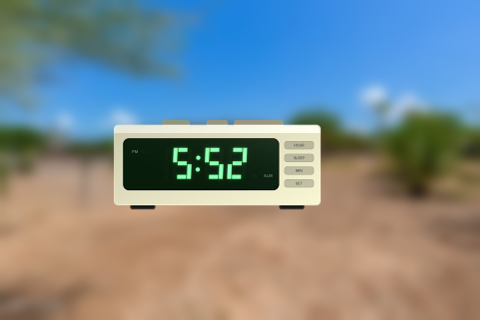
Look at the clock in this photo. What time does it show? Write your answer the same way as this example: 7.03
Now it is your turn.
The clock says 5.52
